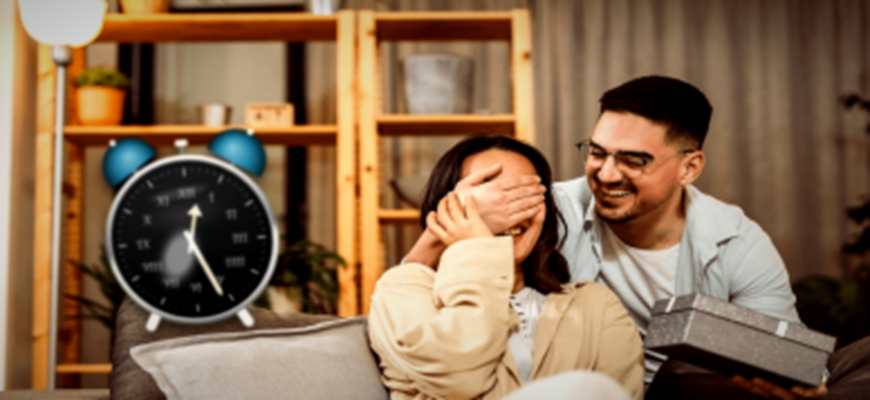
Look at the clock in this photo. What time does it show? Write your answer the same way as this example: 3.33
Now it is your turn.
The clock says 12.26
